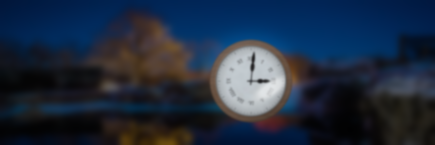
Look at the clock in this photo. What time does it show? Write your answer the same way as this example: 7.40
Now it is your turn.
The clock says 3.01
